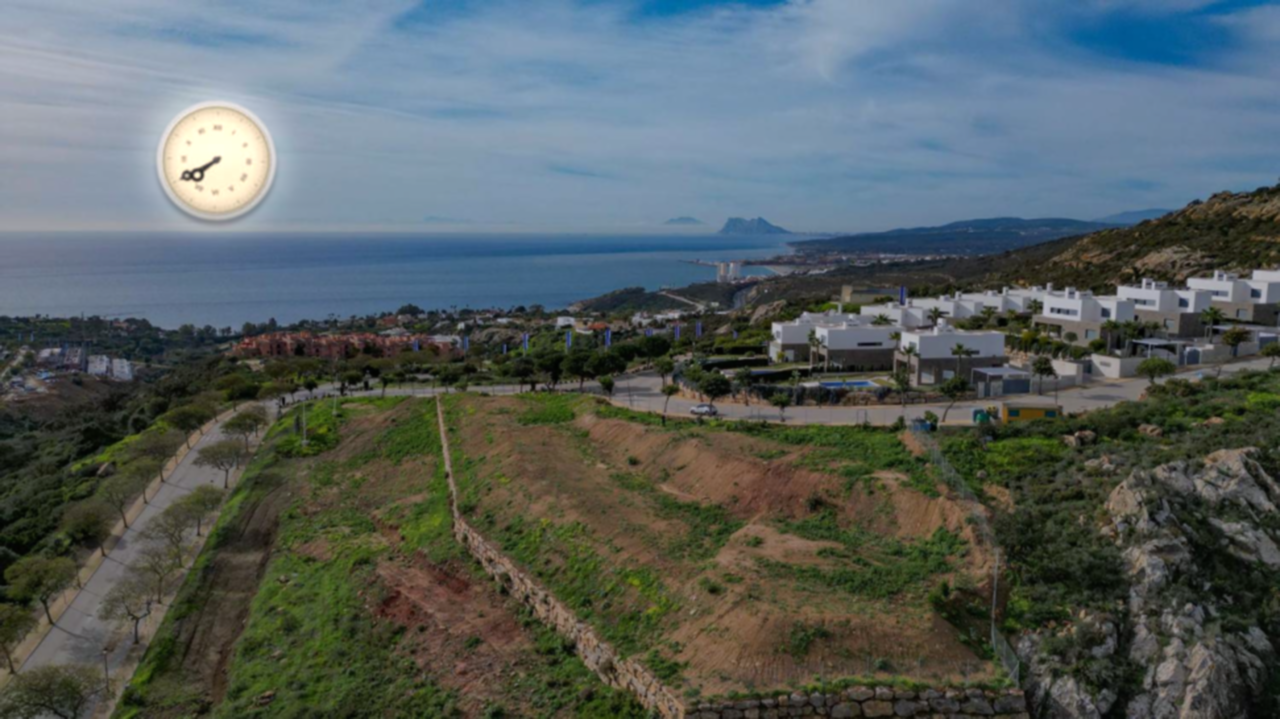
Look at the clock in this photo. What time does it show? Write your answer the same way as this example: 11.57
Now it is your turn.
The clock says 7.40
